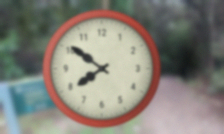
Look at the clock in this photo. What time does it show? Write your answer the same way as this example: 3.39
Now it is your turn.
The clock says 7.51
